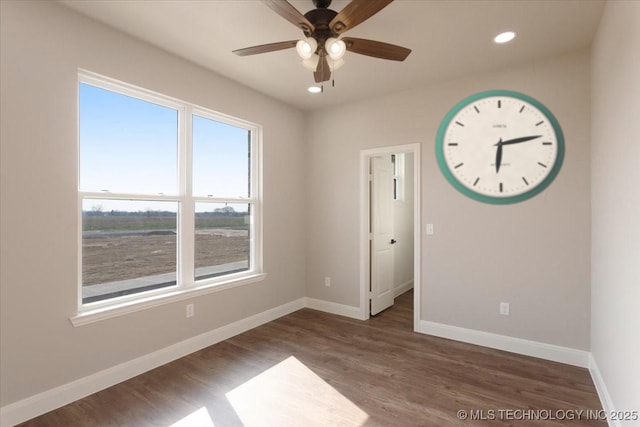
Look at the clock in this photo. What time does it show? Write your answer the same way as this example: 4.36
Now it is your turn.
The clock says 6.13
